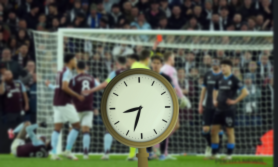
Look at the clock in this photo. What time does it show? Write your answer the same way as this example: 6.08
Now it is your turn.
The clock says 8.33
